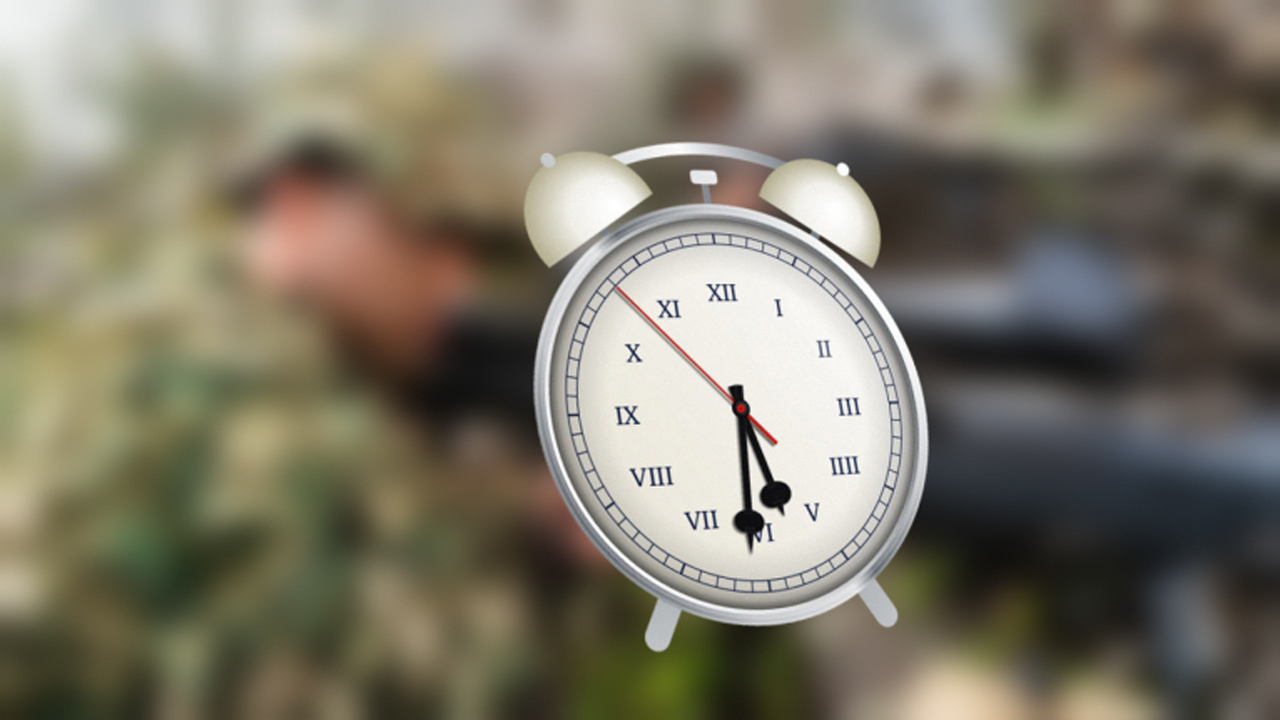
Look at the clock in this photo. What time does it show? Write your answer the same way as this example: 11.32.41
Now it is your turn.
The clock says 5.30.53
